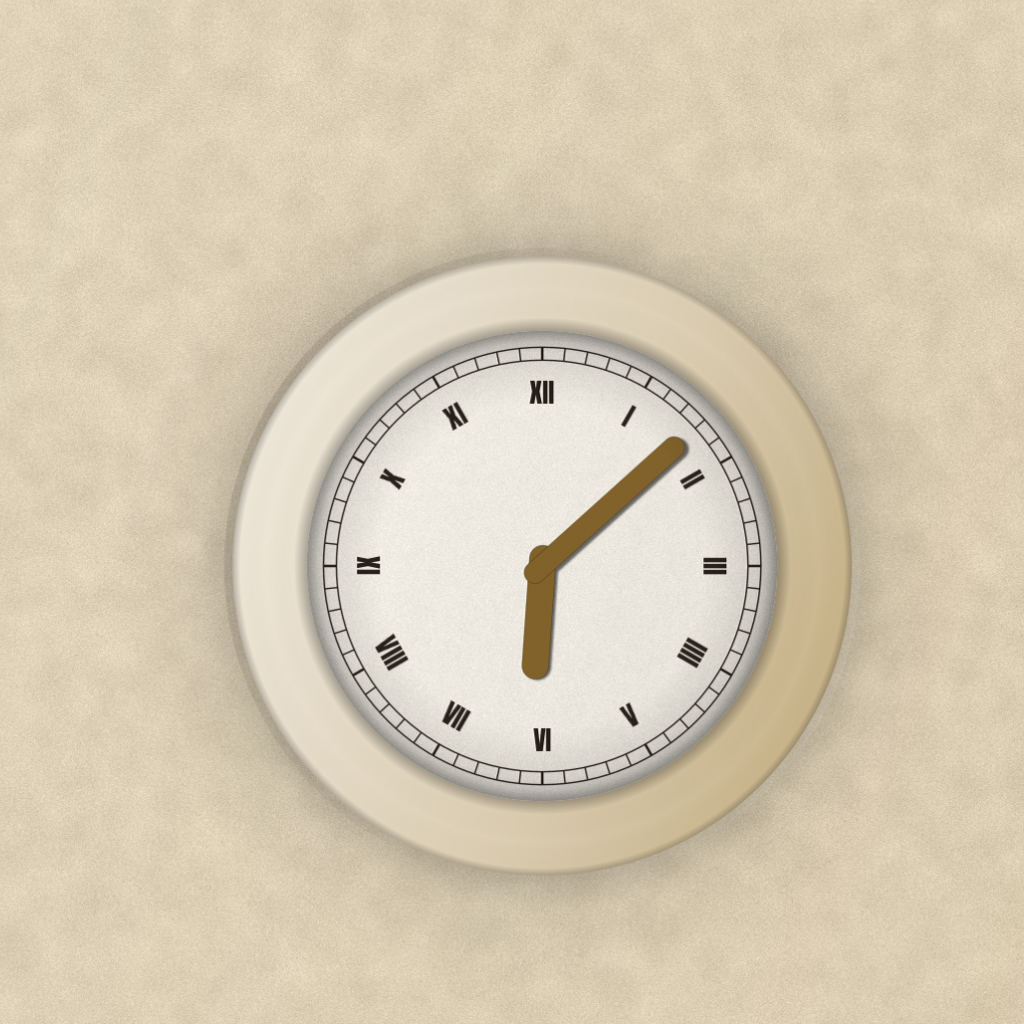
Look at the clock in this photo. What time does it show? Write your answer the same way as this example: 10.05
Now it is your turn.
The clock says 6.08
